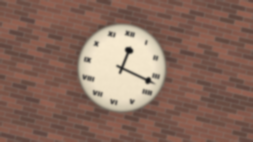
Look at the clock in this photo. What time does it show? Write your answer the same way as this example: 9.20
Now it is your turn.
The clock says 12.17
